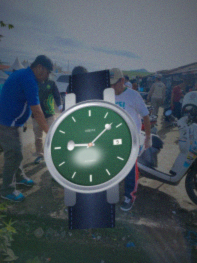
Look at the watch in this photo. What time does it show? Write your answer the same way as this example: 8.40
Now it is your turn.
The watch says 9.08
